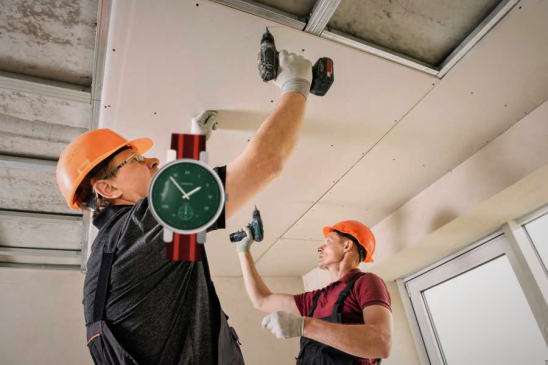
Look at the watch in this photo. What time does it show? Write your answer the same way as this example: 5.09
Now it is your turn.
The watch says 1.53
